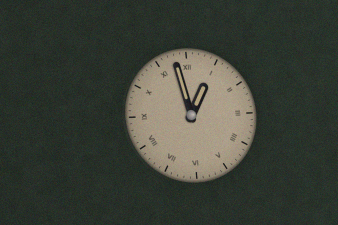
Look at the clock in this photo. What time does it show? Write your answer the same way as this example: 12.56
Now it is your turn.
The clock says 12.58
